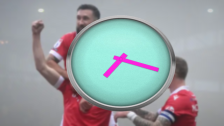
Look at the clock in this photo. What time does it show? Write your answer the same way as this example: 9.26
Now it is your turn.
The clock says 7.18
